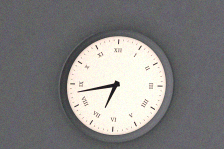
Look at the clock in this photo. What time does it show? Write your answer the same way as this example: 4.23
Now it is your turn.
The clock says 6.43
